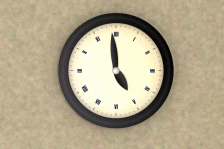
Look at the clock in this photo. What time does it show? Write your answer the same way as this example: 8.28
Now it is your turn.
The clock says 4.59
